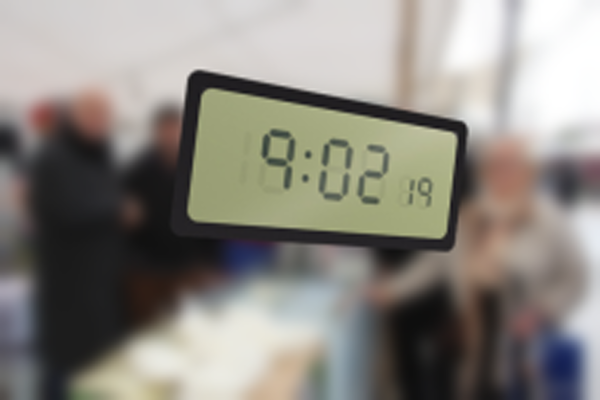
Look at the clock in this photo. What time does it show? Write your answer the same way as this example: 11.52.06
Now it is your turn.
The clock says 9.02.19
